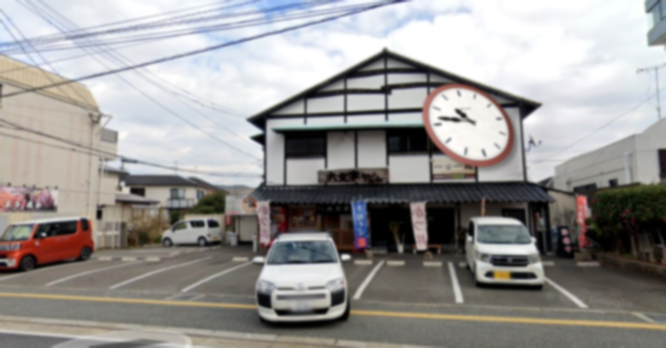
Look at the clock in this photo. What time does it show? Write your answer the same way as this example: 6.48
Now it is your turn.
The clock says 10.47
